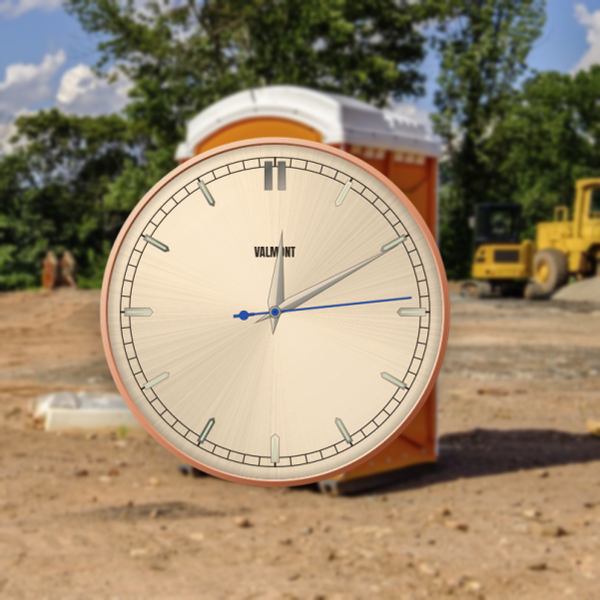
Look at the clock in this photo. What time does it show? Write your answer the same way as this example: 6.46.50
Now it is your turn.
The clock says 12.10.14
